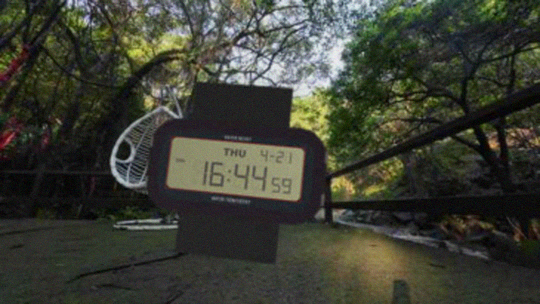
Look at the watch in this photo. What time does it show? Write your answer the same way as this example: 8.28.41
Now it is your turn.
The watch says 16.44.59
